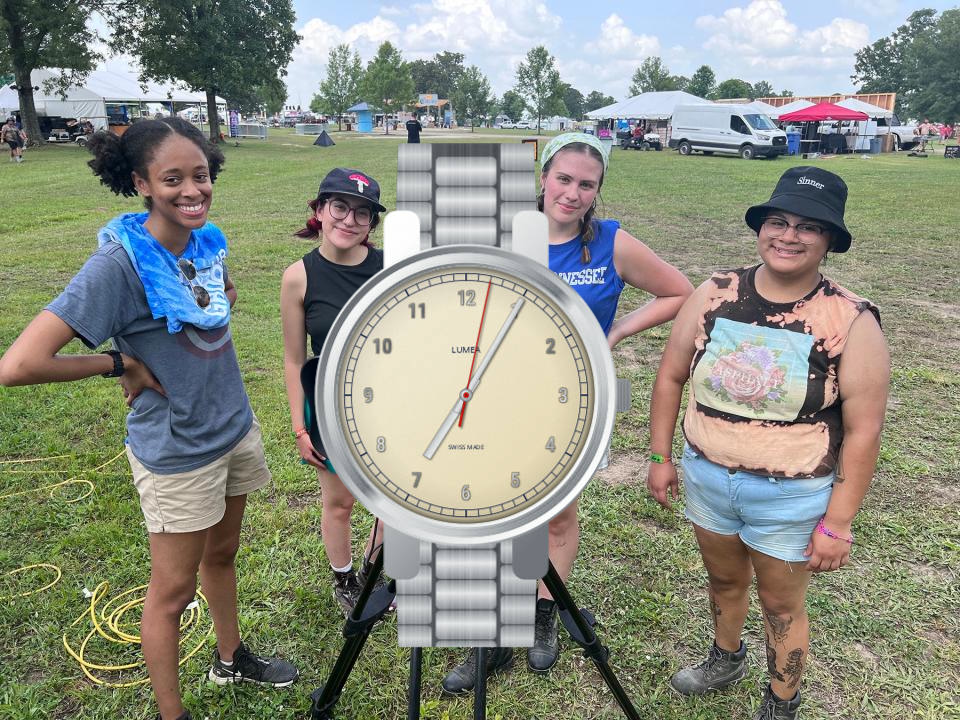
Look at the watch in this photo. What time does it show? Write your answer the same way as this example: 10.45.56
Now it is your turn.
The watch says 7.05.02
